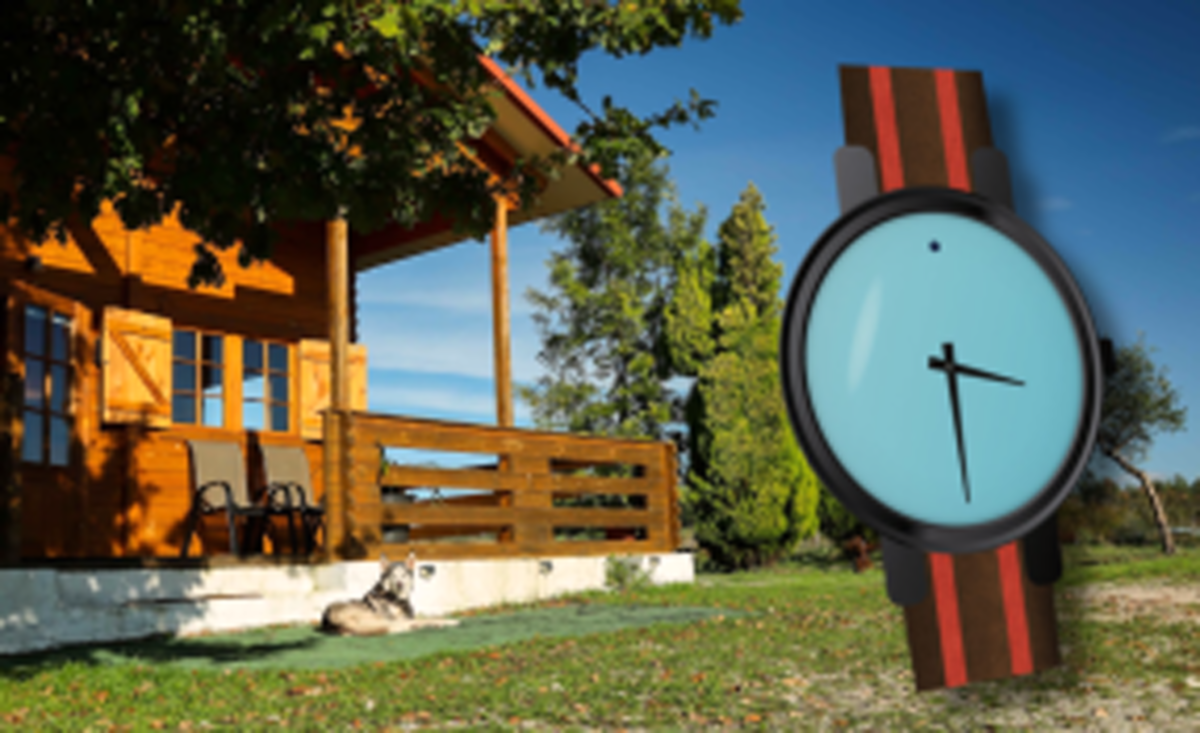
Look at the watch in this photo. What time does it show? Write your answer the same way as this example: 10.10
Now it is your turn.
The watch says 3.30
